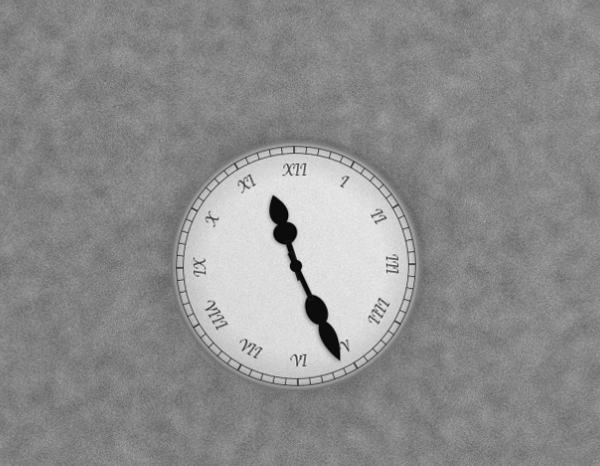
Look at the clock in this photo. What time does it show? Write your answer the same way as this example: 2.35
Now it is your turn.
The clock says 11.26
